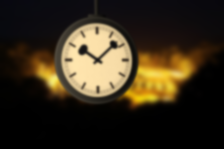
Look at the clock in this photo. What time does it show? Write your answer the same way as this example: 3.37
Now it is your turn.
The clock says 10.08
